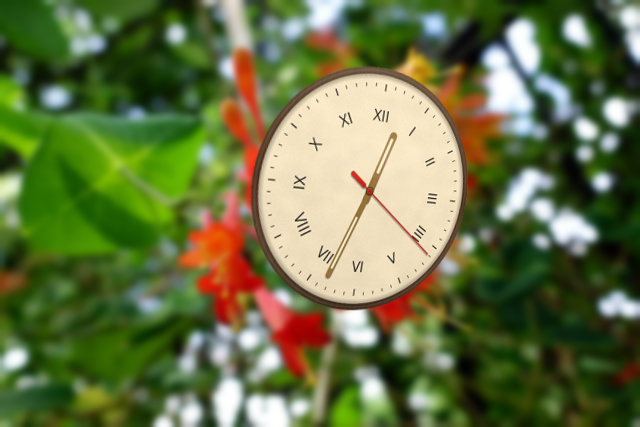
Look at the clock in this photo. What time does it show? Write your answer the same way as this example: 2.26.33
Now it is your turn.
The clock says 12.33.21
